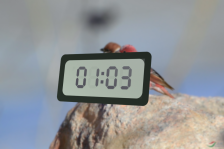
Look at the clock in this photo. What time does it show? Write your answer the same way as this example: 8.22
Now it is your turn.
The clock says 1.03
